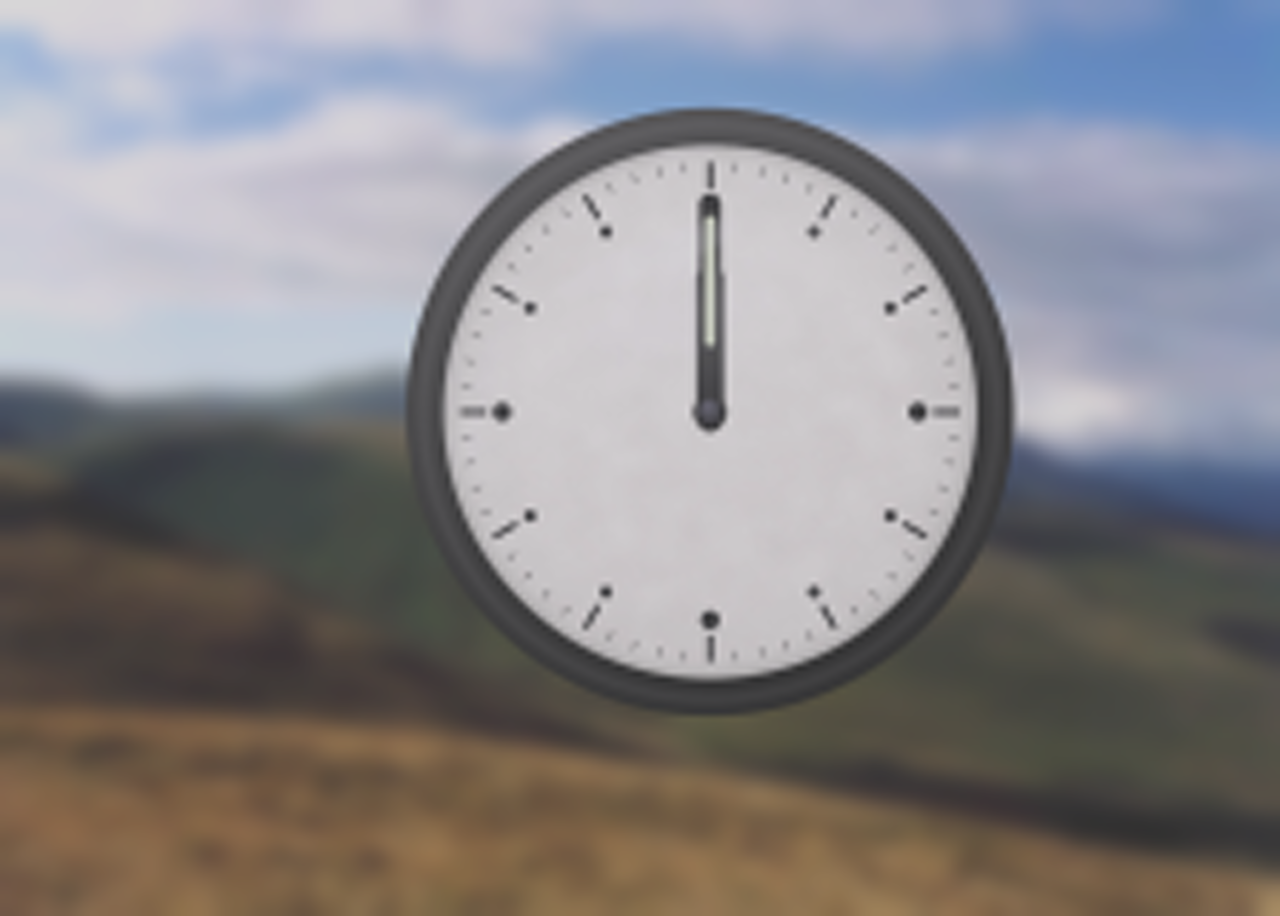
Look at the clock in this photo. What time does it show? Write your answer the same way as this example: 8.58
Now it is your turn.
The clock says 12.00
